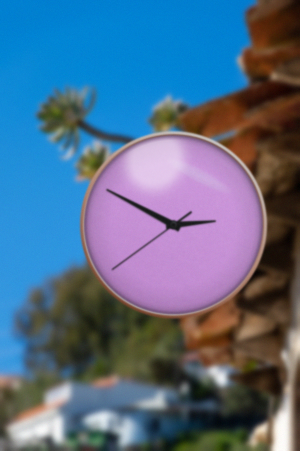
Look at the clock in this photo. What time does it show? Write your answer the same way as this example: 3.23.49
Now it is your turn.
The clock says 2.49.39
